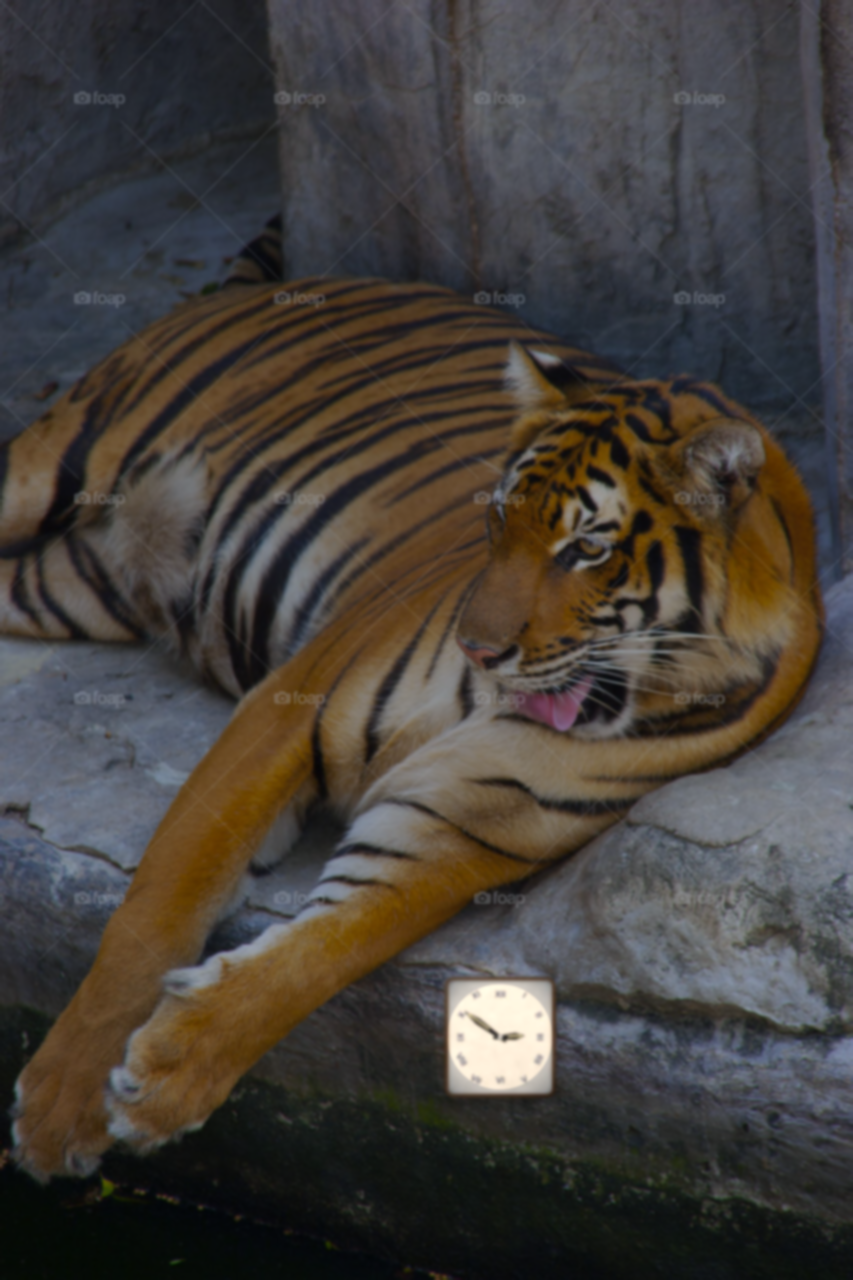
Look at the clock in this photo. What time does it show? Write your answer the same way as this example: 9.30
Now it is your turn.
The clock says 2.51
